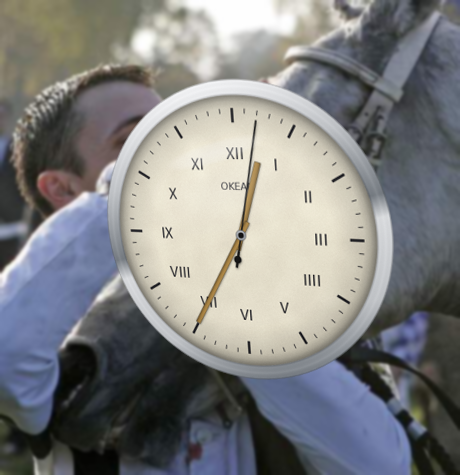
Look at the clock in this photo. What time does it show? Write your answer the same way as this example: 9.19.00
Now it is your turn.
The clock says 12.35.02
